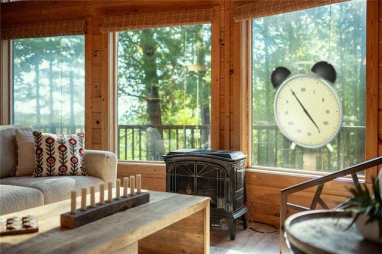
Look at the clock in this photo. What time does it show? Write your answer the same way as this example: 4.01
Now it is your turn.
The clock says 4.55
